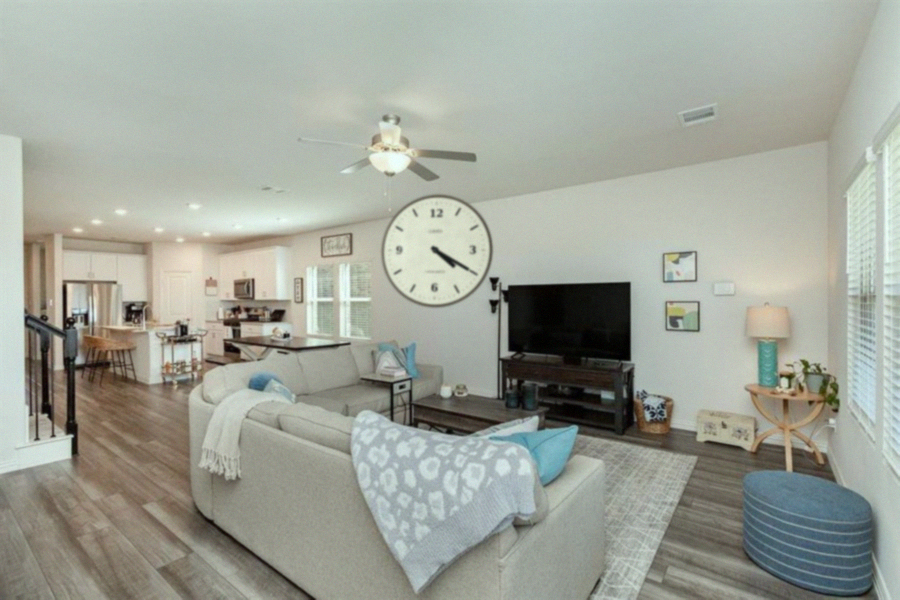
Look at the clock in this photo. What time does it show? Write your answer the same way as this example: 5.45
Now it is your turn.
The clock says 4.20
